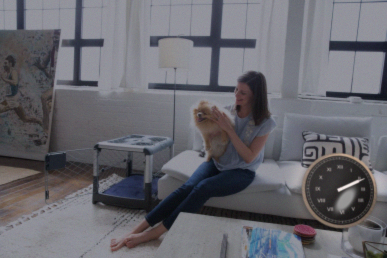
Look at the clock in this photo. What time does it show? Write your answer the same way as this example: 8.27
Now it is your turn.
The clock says 2.11
